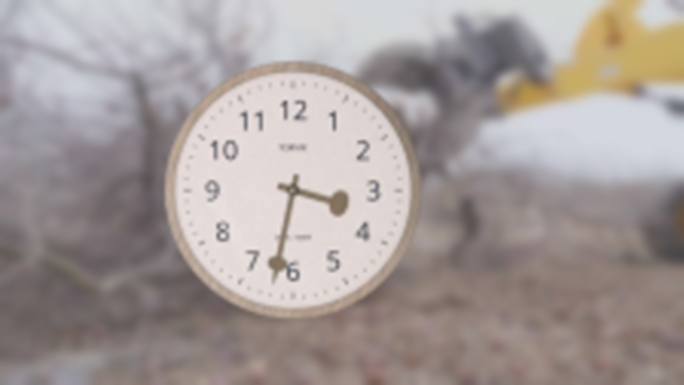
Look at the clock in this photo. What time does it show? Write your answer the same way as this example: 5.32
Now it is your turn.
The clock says 3.32
